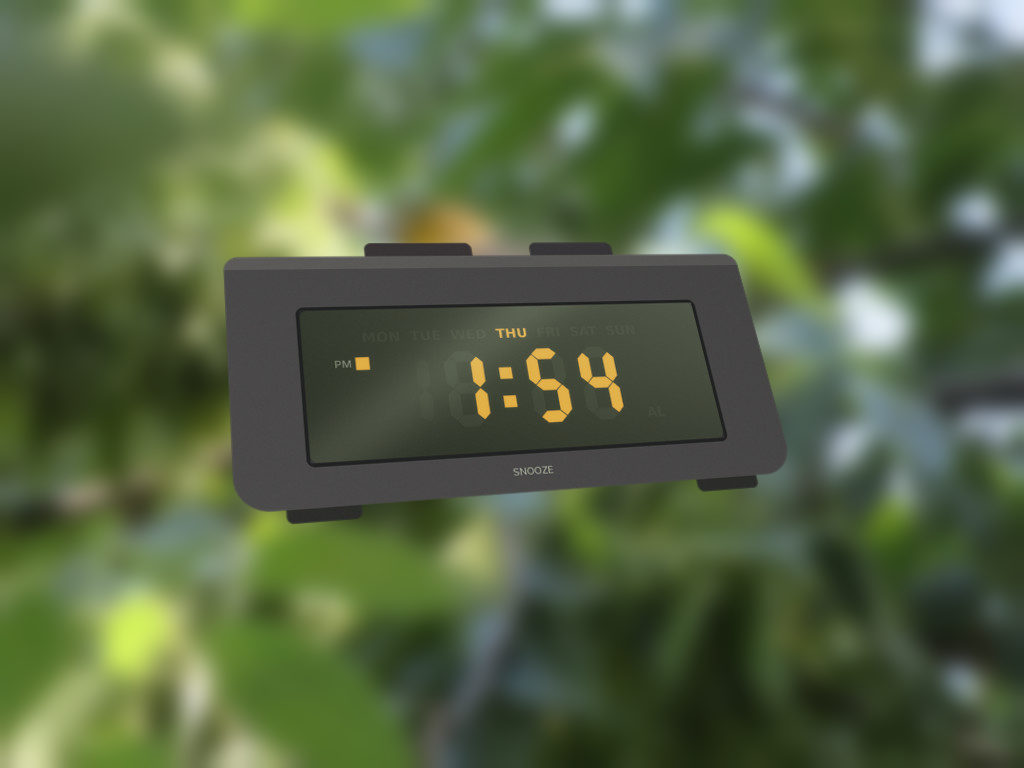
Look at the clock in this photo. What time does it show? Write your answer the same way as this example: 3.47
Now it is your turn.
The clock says 1.54
